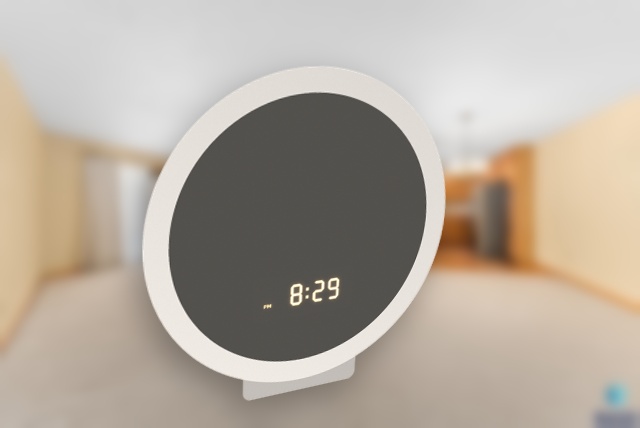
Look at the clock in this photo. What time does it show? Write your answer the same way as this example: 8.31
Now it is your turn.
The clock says 8.29
